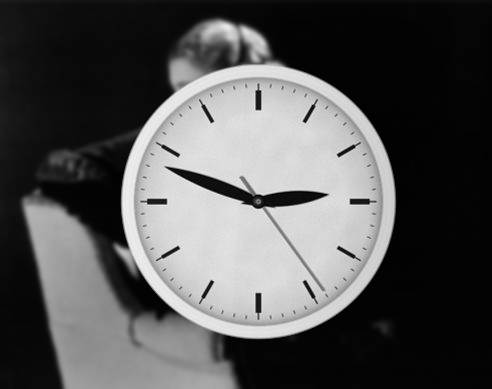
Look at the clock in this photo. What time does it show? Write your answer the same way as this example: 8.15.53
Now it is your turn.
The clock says 2.48.24
